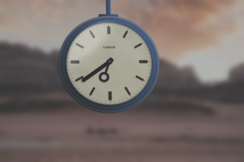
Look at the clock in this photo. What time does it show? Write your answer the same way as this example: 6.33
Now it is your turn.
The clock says 6.39
